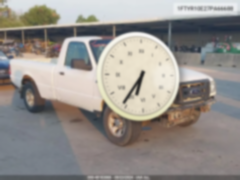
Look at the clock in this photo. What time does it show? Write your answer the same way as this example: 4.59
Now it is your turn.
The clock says 6.36
